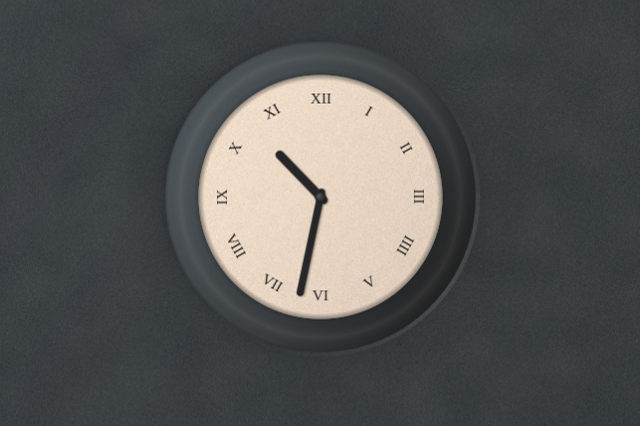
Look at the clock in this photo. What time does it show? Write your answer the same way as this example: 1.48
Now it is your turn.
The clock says 10.32
